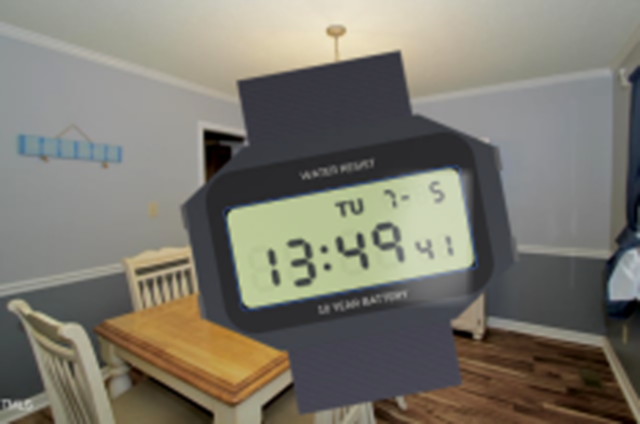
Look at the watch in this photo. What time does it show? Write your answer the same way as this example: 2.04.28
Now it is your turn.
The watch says 13.49.41
